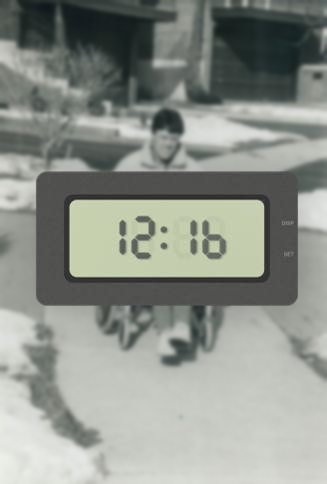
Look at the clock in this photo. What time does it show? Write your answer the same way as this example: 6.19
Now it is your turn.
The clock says 12.16
